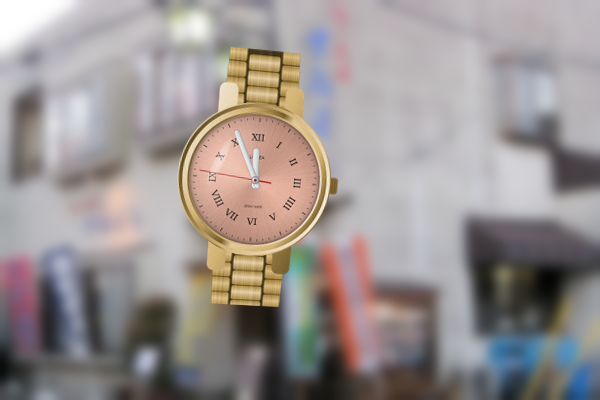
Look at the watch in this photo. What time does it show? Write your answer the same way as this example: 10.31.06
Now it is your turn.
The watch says 11.55.46
